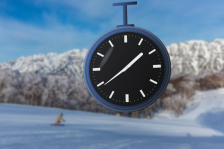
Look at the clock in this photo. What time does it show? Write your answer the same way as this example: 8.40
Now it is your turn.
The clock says 1.39
